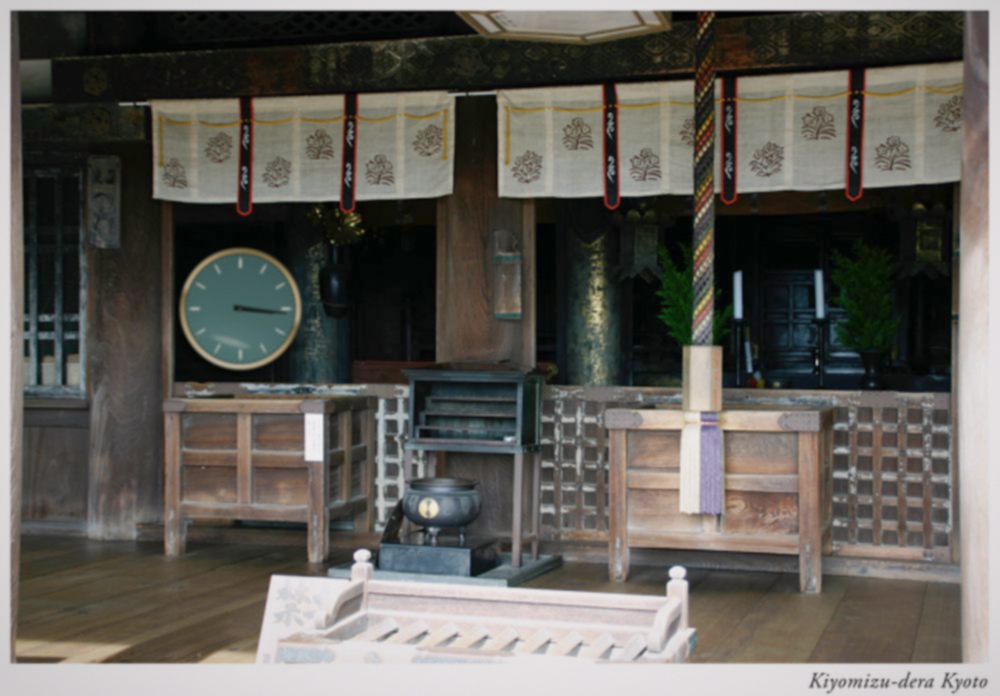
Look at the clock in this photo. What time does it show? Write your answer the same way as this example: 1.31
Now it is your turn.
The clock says 3.16
